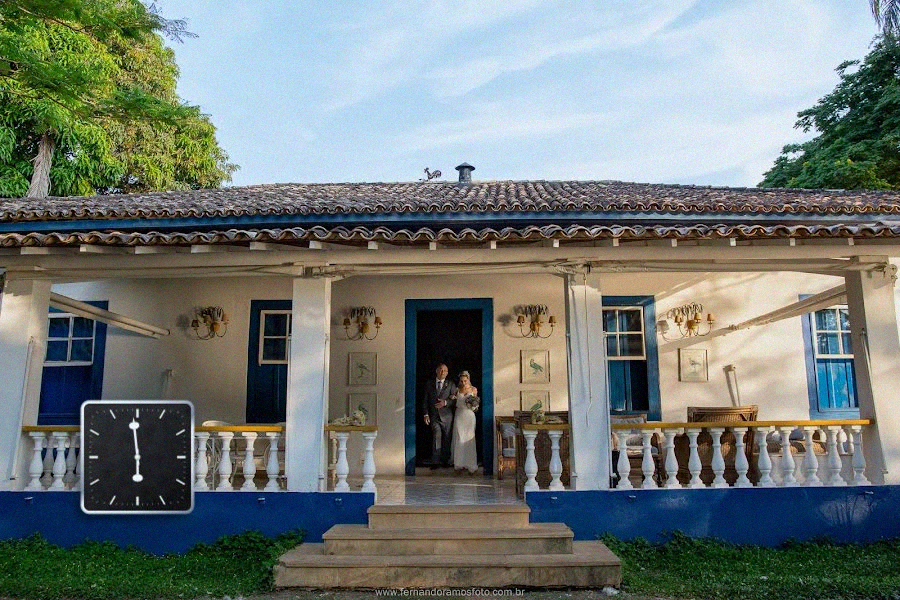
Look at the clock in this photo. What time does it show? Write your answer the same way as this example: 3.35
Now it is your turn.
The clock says 5.59
